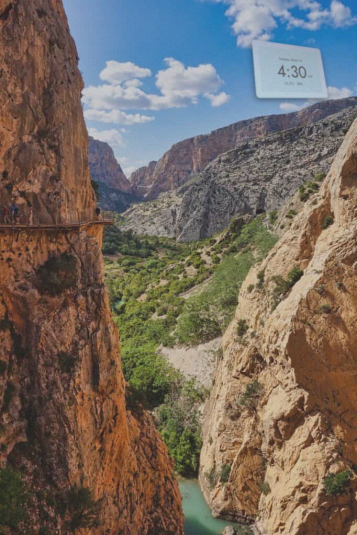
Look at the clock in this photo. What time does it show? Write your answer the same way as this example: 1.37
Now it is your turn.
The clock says 4.30
